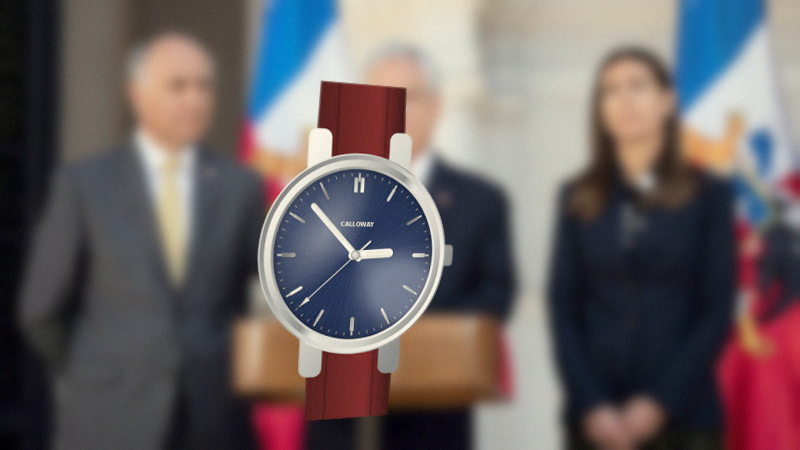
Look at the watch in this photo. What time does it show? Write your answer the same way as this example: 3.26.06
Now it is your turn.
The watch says 2.52.38
